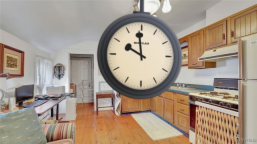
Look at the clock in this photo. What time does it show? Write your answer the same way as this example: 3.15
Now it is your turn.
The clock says 9.59
